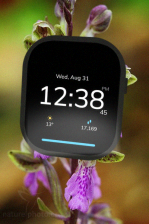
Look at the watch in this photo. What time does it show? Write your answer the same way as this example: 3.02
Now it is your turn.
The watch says 12.38
